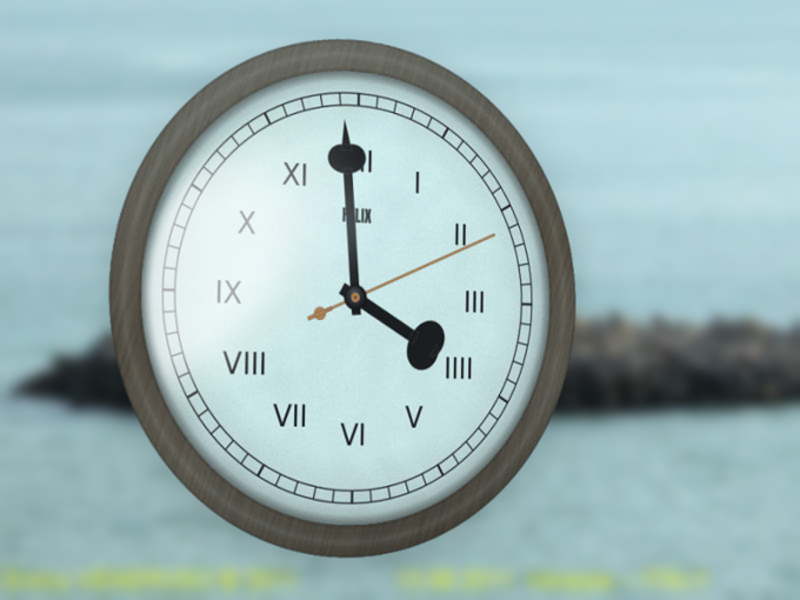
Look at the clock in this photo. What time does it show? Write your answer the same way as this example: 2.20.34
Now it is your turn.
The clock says 3.59.11
